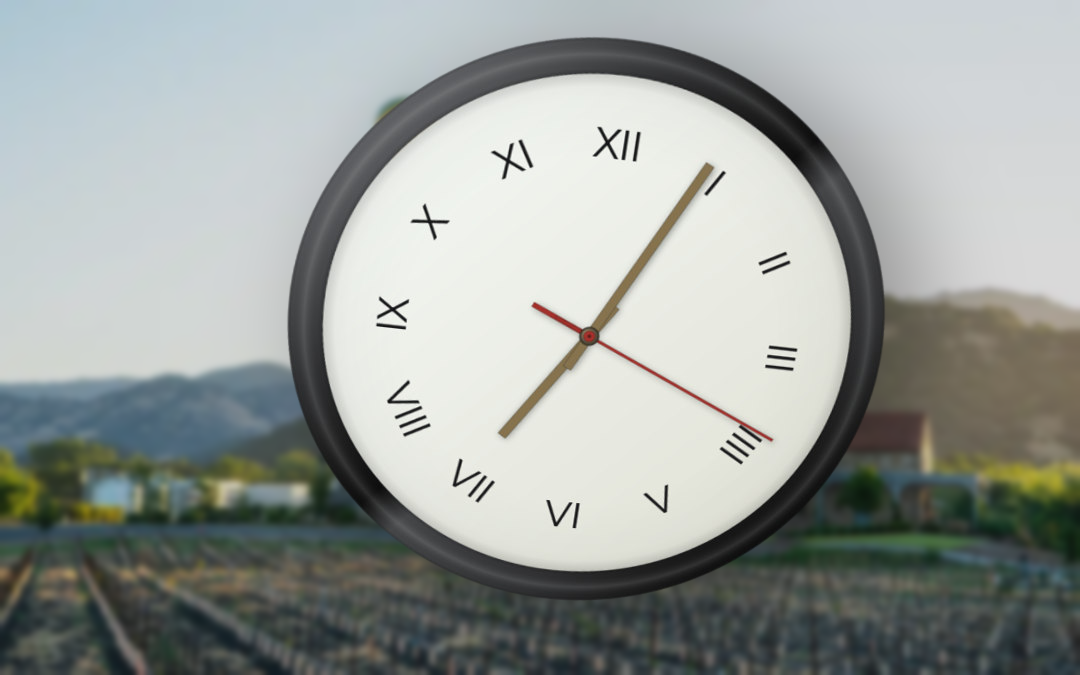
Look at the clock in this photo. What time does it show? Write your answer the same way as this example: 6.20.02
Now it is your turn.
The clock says 7.04.19
